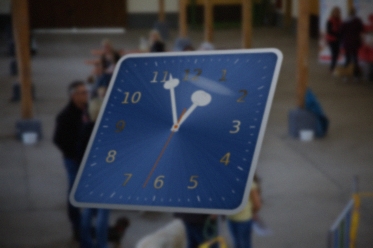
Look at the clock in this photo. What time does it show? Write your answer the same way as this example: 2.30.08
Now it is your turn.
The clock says 12.56.32
